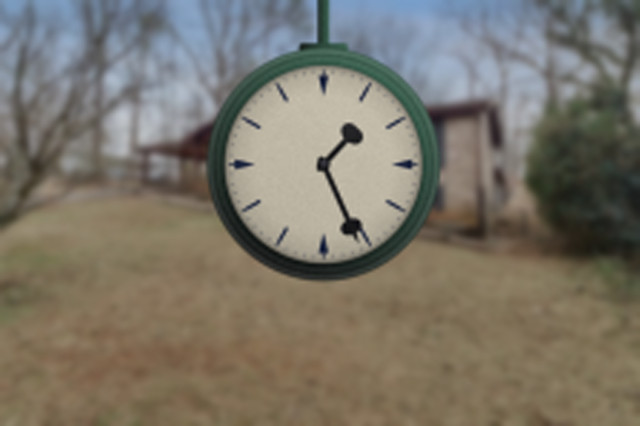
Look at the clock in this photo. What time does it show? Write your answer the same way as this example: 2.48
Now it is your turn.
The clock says 1.26
